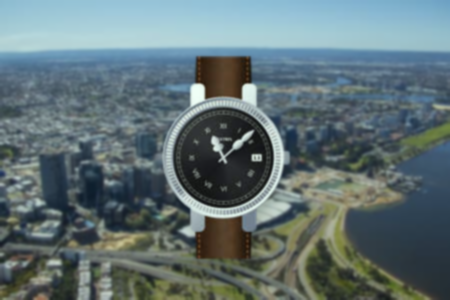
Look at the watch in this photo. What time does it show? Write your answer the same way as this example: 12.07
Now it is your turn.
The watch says 11.08
